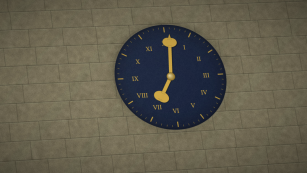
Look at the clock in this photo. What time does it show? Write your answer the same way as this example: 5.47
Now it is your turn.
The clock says 7.01
